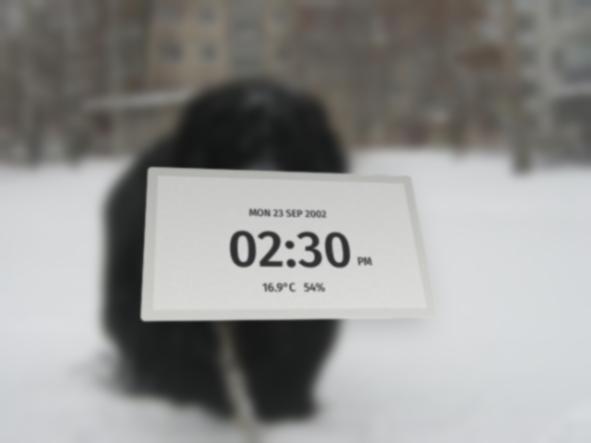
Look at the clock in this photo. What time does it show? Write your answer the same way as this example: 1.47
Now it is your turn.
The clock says 2.30
